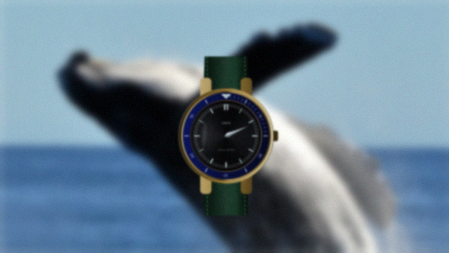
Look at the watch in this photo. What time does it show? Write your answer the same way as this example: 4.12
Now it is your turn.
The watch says 2.11
